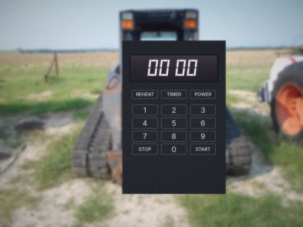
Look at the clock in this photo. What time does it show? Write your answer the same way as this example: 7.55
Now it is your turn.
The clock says 0.00
